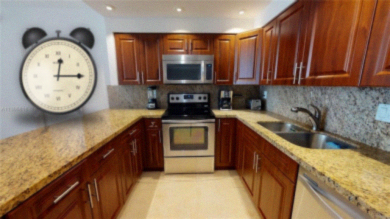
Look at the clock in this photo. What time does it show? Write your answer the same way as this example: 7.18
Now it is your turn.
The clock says 12.15
